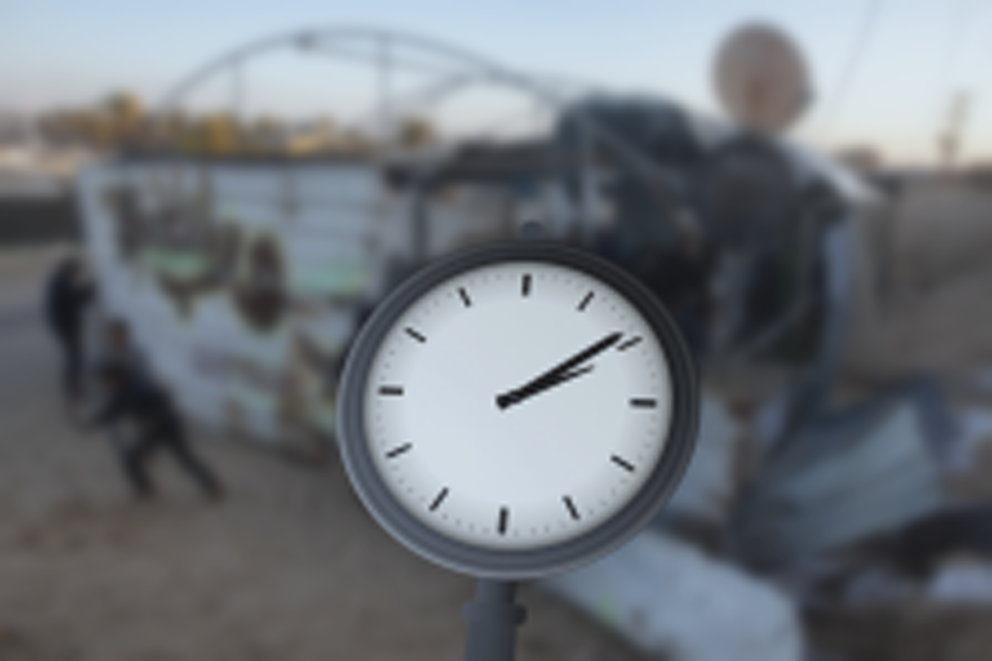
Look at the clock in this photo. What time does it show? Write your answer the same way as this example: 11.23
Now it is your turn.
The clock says 2.09
